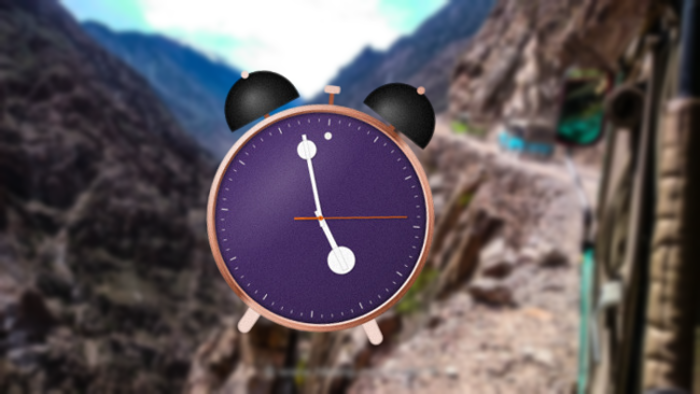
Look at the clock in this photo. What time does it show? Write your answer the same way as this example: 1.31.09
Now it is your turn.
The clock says 4.57.14
